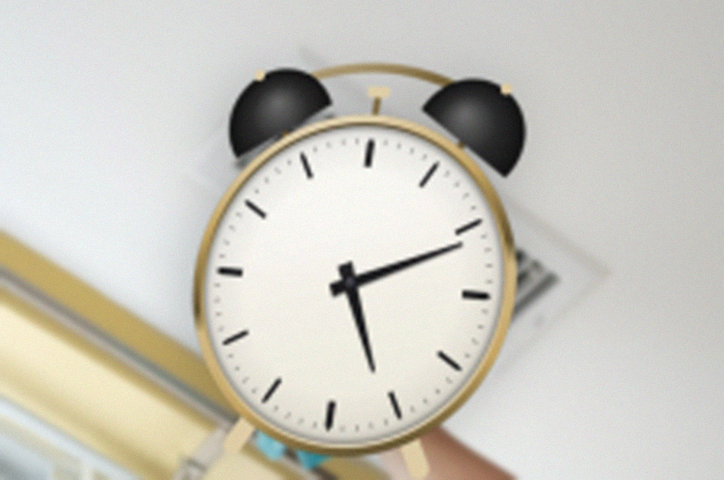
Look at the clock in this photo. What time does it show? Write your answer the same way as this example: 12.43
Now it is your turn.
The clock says 5.11
